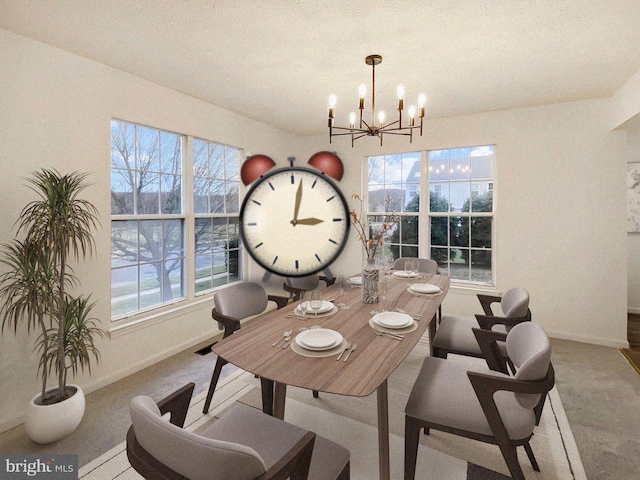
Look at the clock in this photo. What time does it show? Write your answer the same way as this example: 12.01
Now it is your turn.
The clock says 3.02
